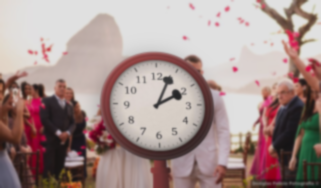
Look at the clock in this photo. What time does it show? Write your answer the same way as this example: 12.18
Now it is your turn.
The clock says 2.04
